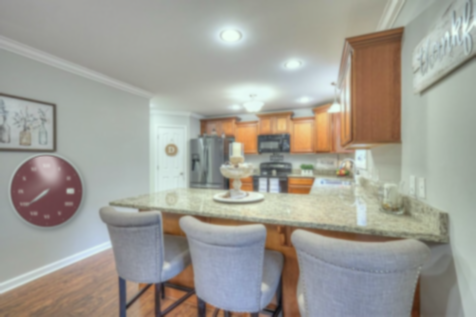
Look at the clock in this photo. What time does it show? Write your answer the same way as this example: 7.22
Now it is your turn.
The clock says 7.39
